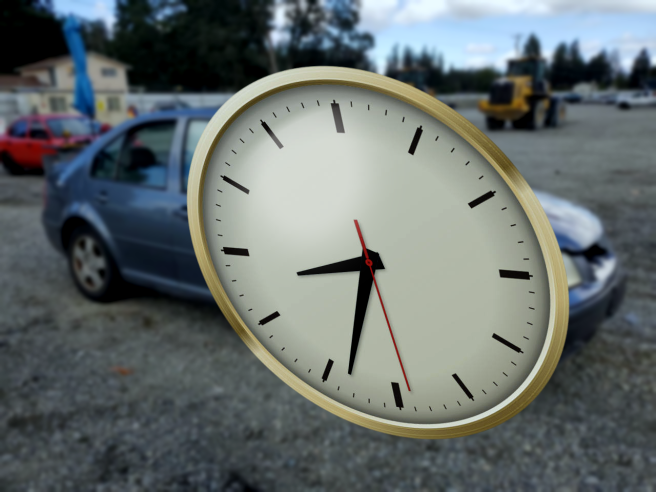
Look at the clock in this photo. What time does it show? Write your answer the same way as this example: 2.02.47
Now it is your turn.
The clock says 8.33.29
